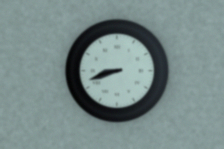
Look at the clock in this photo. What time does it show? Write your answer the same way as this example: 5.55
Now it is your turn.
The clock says 8.42
